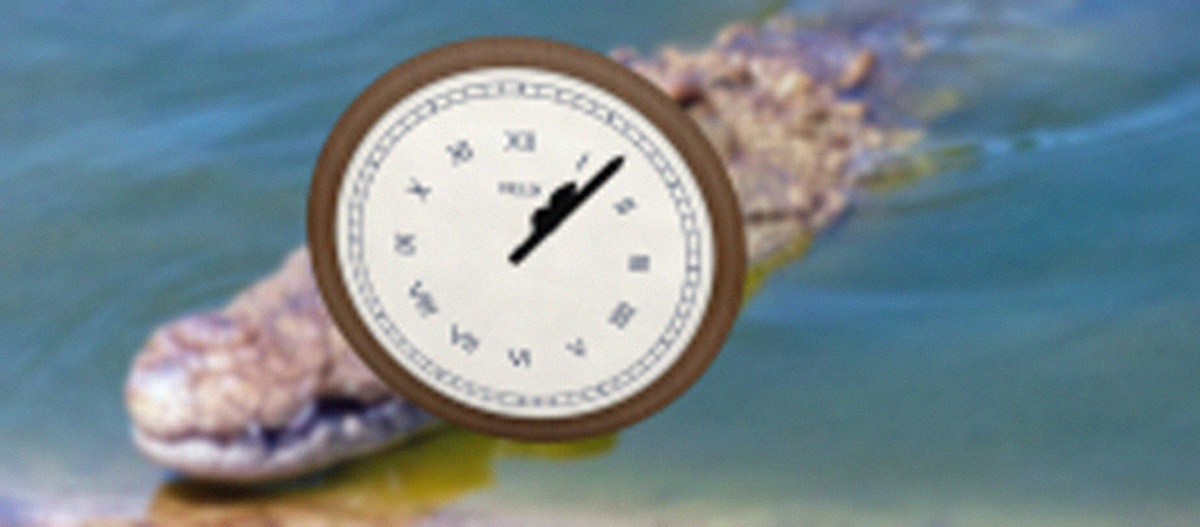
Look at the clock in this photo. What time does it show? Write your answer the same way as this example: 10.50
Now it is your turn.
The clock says 1.07
